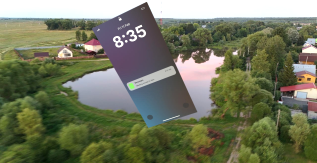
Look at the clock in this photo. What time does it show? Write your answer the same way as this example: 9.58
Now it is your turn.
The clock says 8.35
